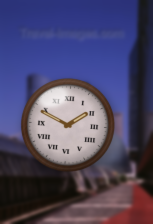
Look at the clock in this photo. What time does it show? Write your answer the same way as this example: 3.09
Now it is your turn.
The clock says 1.49
